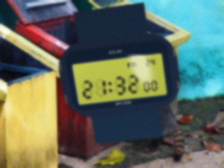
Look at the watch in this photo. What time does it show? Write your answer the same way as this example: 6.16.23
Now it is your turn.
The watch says 21.32.00
